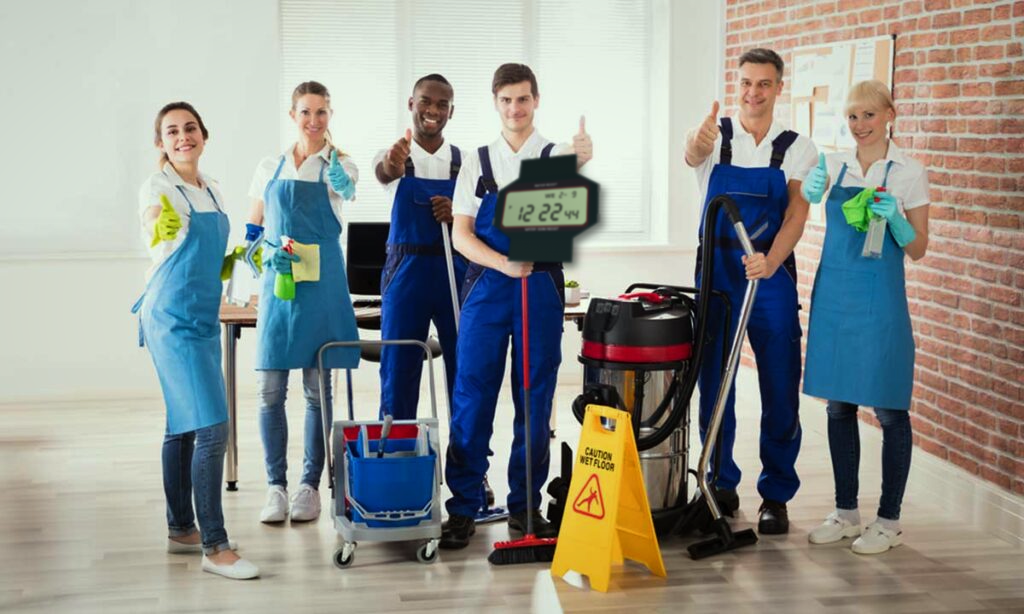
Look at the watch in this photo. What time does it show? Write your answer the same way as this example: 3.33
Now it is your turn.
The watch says 12.22
